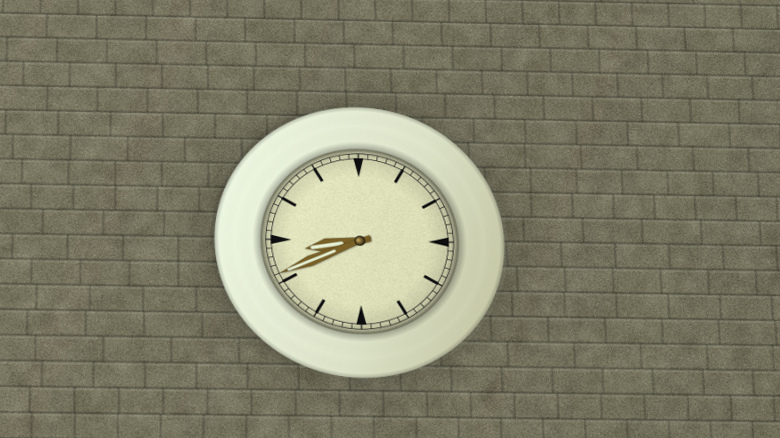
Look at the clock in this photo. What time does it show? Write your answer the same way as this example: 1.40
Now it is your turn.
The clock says 8.41
